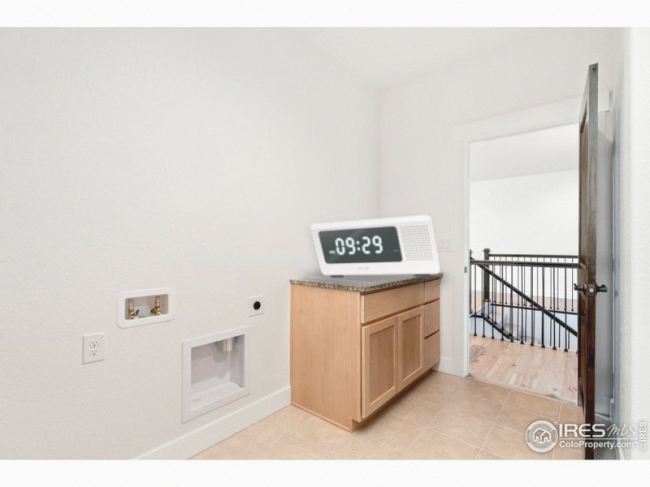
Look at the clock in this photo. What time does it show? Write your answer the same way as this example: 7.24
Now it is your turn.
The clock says 9.29
